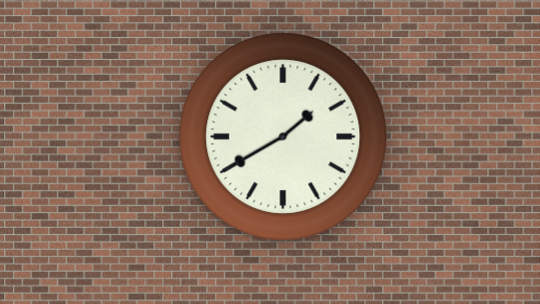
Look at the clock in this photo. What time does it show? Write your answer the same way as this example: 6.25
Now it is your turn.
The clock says 1.40
